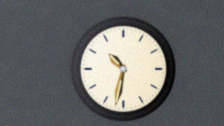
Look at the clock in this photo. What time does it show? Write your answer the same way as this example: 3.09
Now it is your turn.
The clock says 10.32
